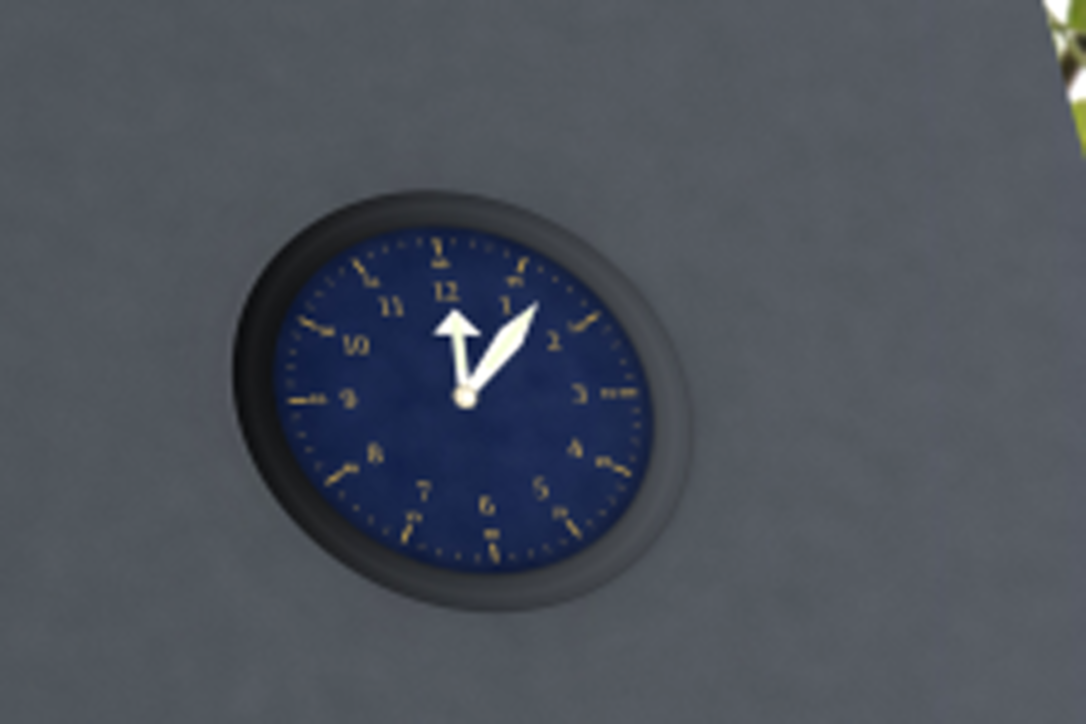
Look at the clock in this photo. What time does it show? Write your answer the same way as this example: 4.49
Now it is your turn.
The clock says 12.07
